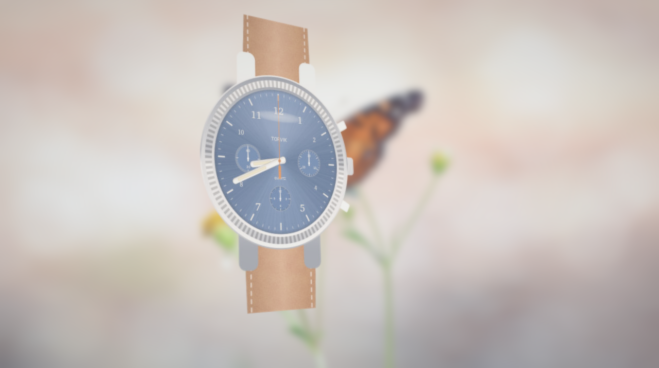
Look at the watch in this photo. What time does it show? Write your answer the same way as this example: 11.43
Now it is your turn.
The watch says 8.41
